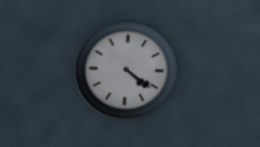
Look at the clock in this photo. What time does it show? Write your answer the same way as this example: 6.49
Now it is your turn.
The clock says 4.21
